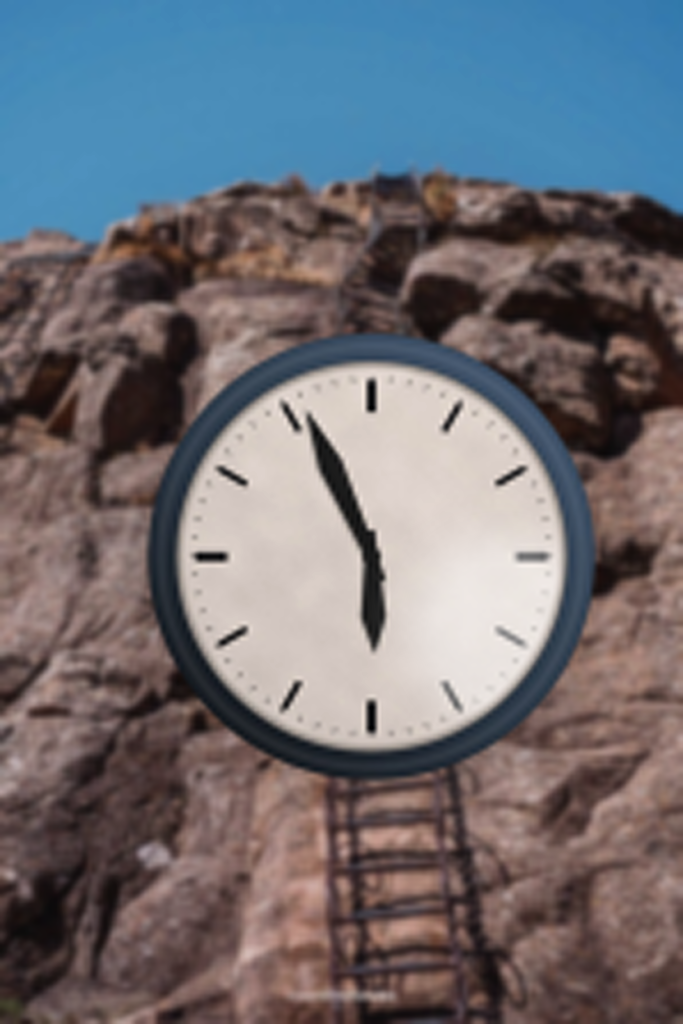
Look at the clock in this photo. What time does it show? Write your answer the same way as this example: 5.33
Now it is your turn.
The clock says 5.56
